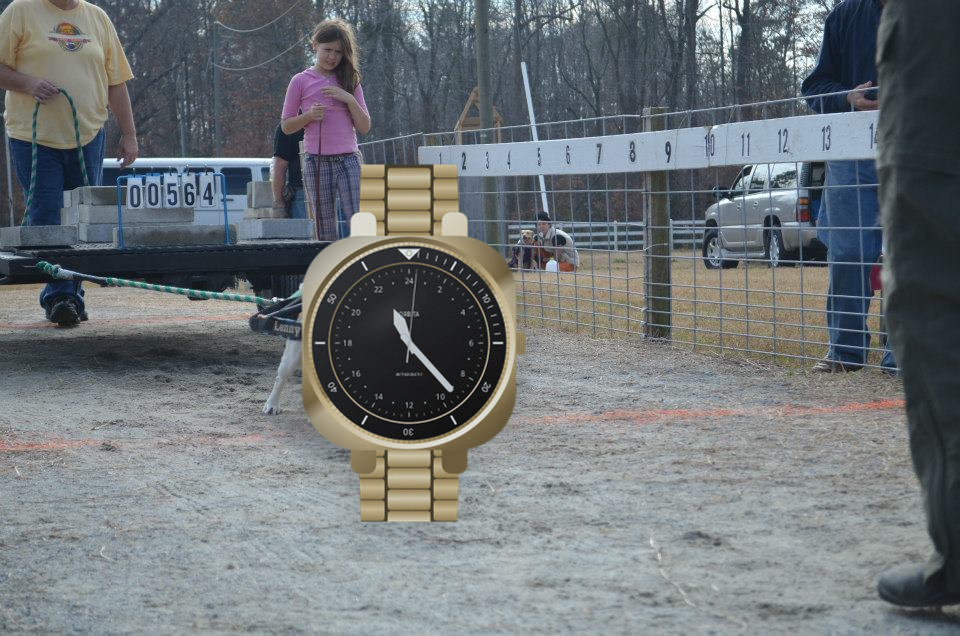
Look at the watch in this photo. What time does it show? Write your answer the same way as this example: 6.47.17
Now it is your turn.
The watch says 22.23.01
